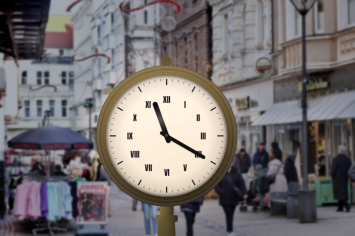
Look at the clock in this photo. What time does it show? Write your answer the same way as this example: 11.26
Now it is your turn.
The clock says 11.20
